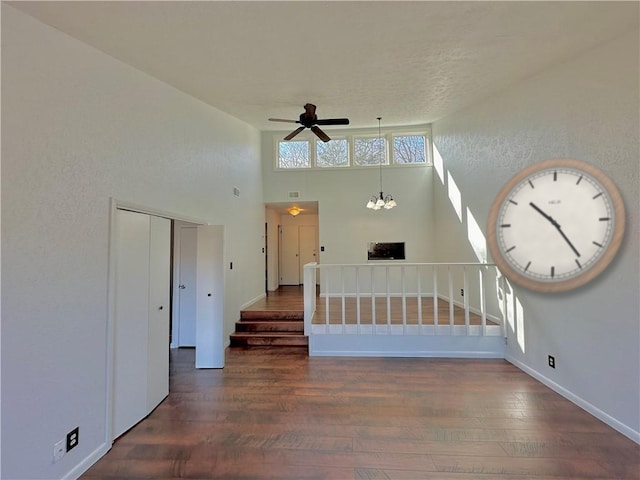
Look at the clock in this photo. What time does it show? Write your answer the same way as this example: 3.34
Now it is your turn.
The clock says 10.24
